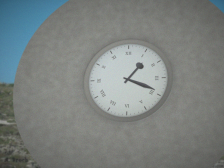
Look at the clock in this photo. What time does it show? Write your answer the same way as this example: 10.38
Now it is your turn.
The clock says 1.19
